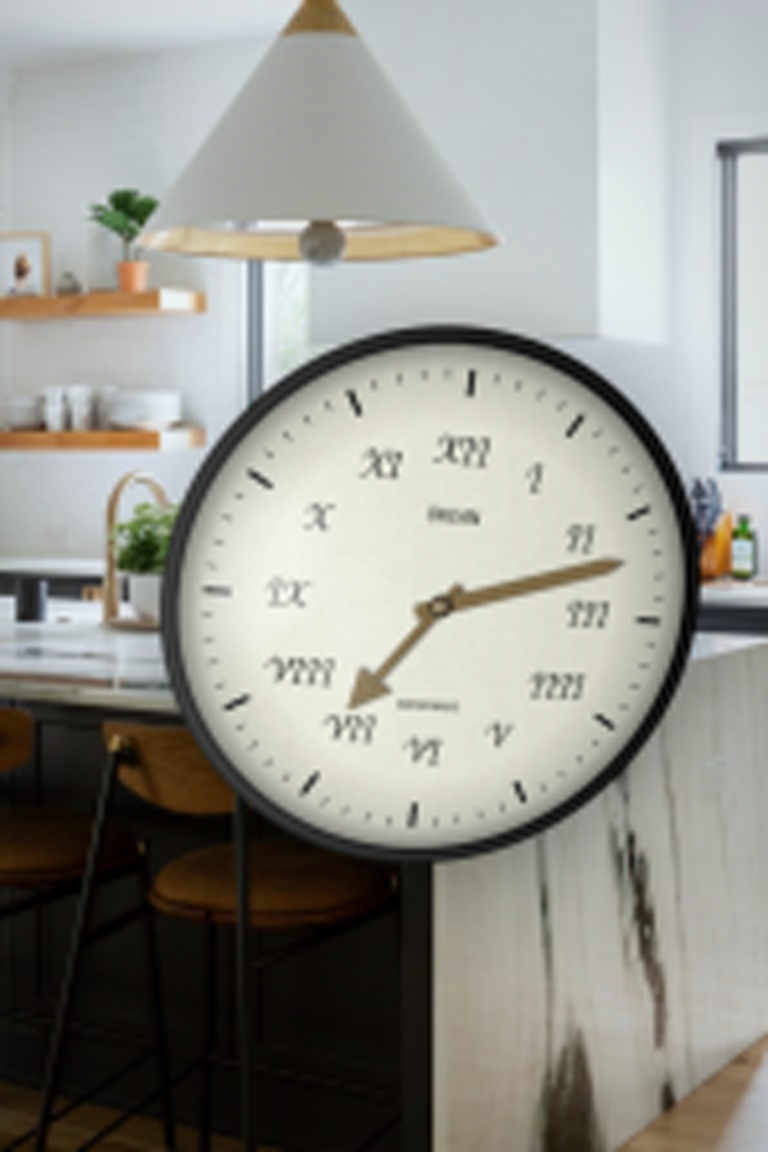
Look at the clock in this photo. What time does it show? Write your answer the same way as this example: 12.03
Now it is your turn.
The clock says 7.12
